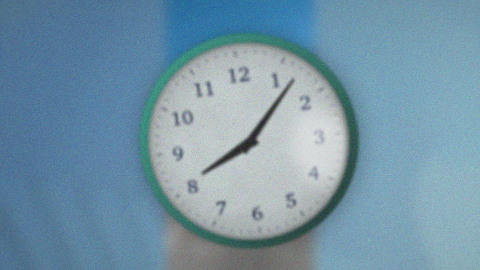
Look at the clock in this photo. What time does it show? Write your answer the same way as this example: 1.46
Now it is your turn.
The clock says 8.07
